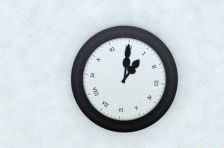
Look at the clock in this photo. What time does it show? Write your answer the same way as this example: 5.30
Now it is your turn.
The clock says 1.00
